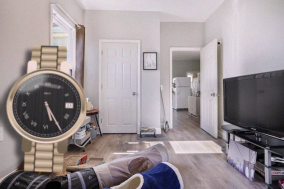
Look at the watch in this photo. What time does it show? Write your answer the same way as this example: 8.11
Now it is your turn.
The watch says 5.25
